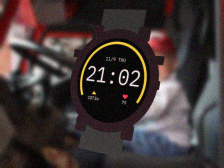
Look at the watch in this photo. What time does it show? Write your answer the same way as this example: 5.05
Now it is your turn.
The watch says 21.02
